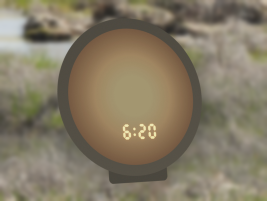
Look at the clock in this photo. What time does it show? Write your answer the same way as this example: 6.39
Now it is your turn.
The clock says 6.20
